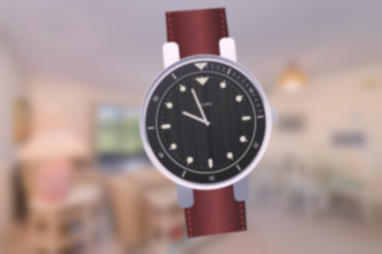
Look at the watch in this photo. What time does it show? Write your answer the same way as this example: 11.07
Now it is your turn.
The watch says 9.57
